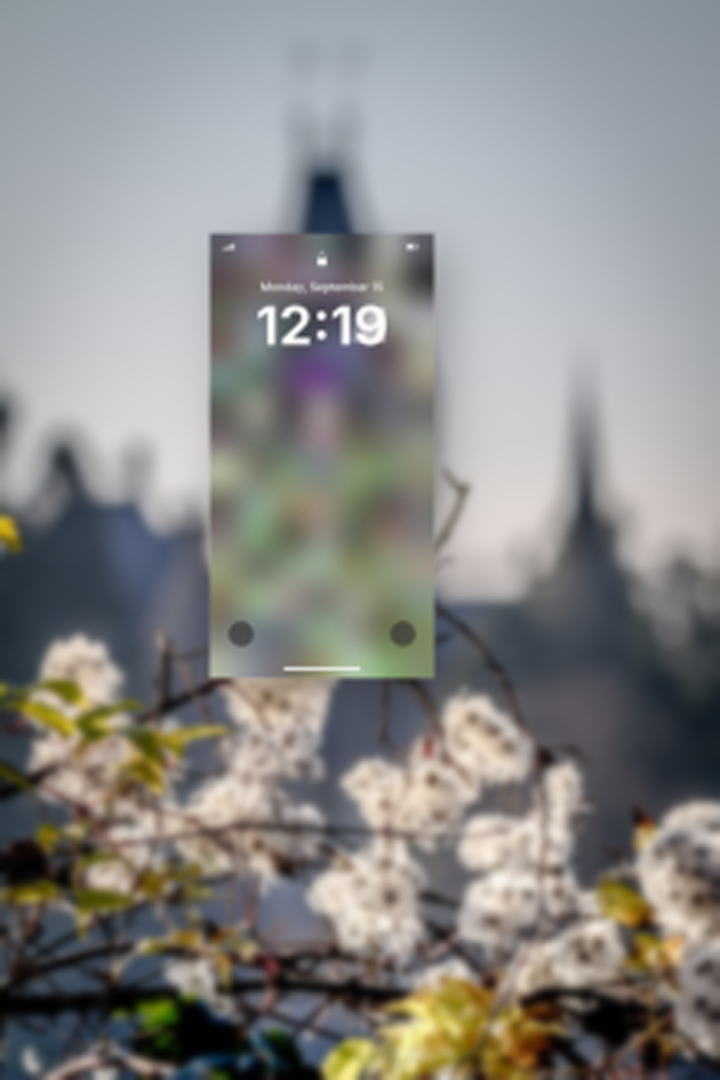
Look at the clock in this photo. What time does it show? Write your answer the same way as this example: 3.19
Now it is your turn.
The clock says 12.19
